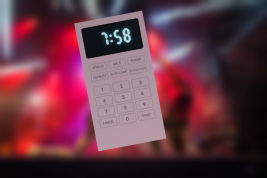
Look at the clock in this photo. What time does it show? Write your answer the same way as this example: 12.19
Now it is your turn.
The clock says 7.58
